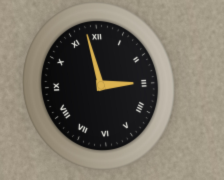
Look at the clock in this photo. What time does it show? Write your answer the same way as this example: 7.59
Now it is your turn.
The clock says 2.58
